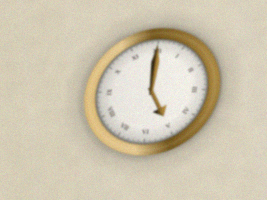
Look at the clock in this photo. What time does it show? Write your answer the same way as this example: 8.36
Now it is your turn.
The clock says 5.00
